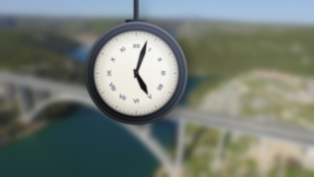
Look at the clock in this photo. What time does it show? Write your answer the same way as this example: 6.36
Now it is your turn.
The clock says 5.03
